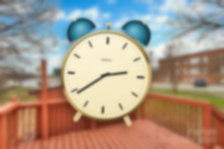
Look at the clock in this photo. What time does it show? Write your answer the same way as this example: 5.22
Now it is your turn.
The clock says 2.39
